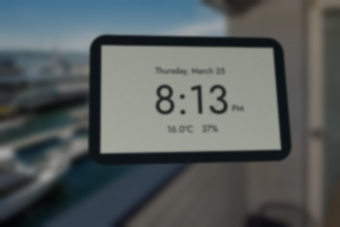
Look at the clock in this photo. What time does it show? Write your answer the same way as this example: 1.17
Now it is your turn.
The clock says 8.13
